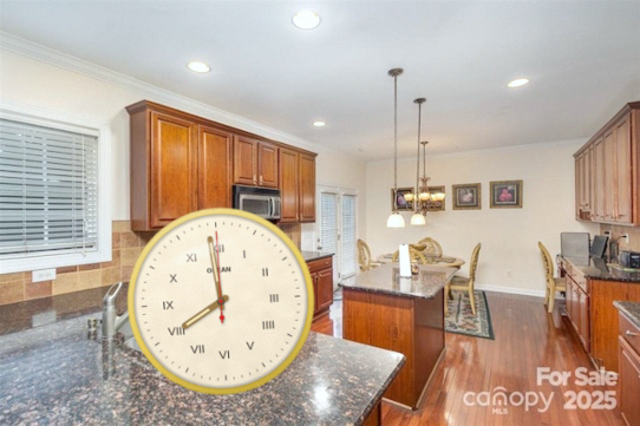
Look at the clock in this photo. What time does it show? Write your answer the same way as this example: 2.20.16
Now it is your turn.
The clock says 7.59.00
